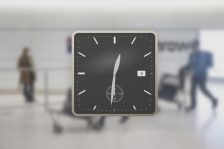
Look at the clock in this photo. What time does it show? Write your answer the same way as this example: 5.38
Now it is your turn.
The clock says 12.31
